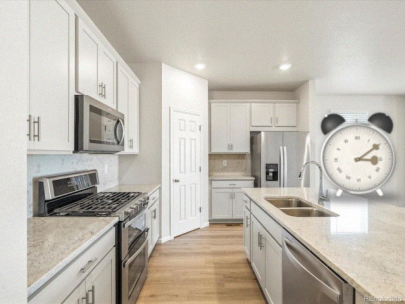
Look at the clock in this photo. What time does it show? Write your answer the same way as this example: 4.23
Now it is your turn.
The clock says 3.09
